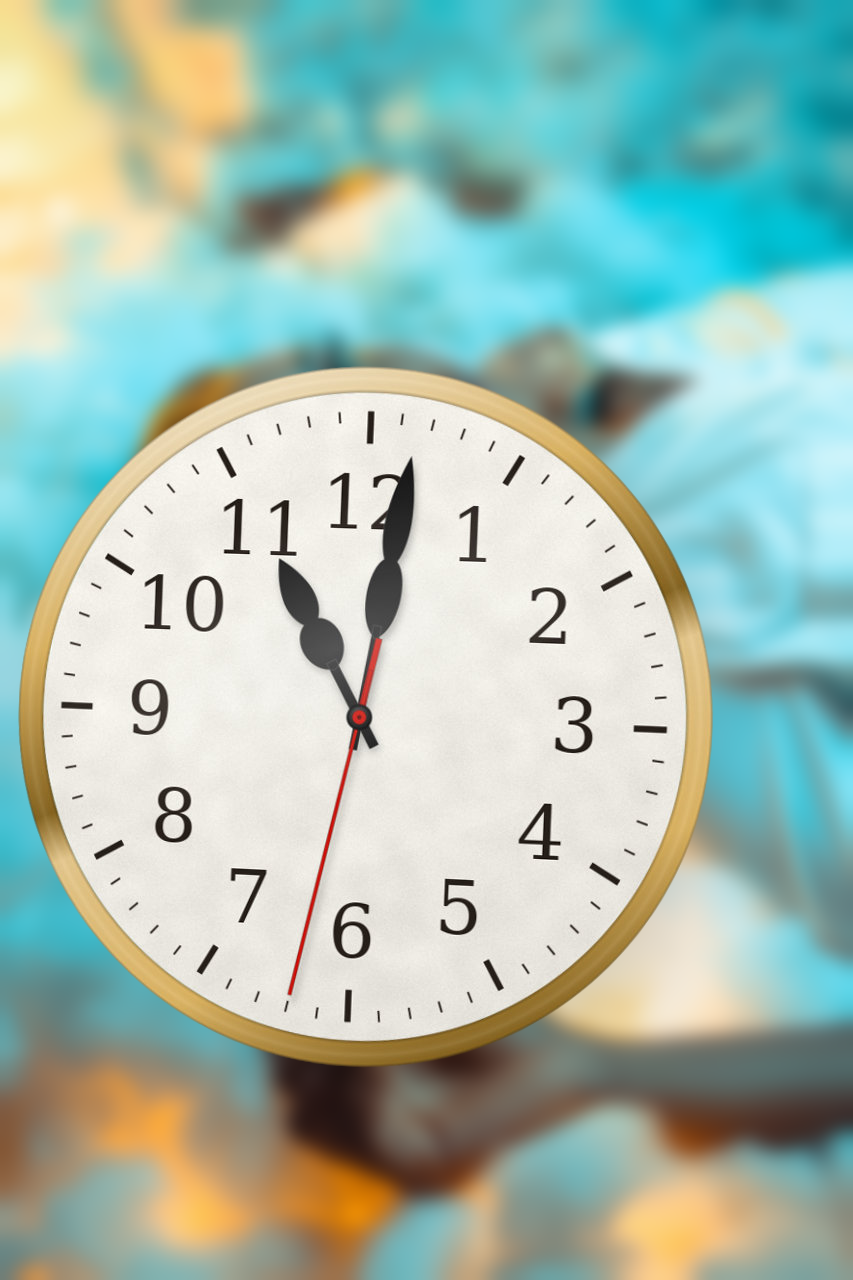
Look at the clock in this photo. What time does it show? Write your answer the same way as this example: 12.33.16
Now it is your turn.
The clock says 11.01.32
